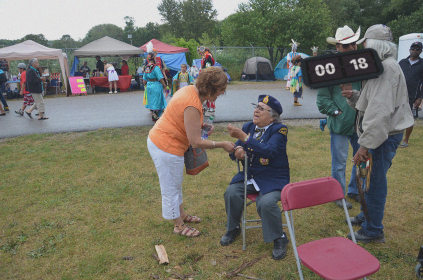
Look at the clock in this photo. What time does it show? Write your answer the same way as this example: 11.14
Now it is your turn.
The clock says 0.18
